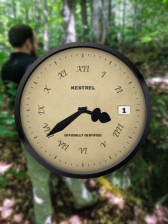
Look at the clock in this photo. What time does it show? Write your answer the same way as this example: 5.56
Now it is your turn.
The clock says 3.39
